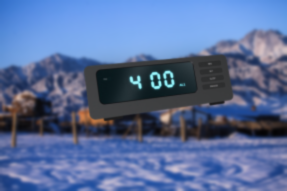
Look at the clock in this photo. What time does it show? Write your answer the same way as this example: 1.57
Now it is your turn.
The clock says 4.00
